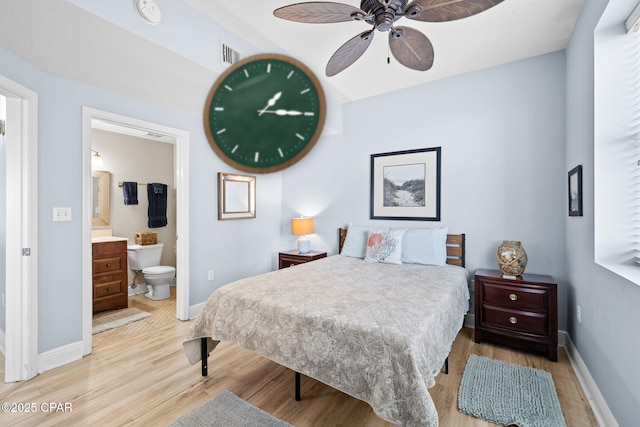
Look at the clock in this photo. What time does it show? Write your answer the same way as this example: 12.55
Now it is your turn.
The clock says 1.15
